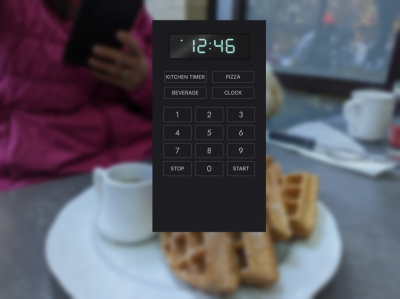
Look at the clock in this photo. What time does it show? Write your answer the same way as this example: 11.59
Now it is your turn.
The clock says 12.46
